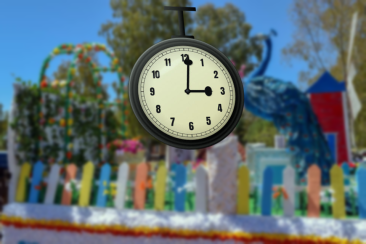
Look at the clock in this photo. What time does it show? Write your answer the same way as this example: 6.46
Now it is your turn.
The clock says 3.01
